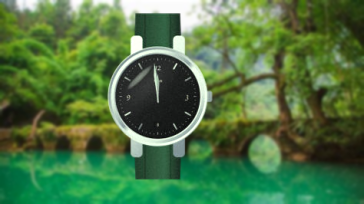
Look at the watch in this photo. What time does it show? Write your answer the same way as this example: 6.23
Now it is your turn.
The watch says 11.59
